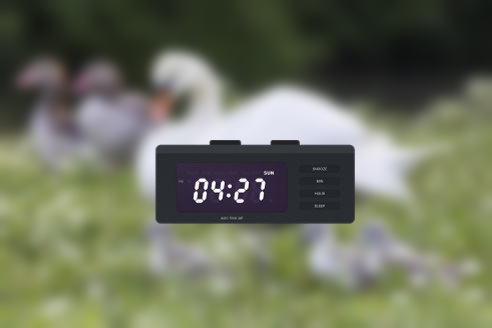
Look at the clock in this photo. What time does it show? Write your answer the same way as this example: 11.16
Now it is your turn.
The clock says 4.27
